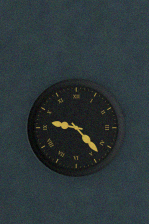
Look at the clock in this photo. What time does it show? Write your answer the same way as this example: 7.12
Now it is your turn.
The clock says 9.23
